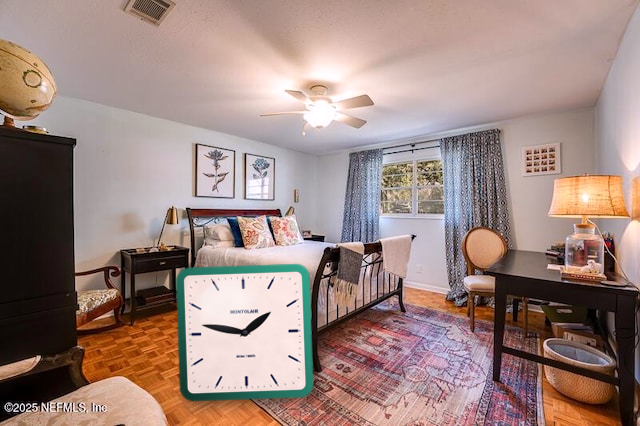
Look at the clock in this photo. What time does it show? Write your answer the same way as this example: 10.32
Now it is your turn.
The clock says 1.47
